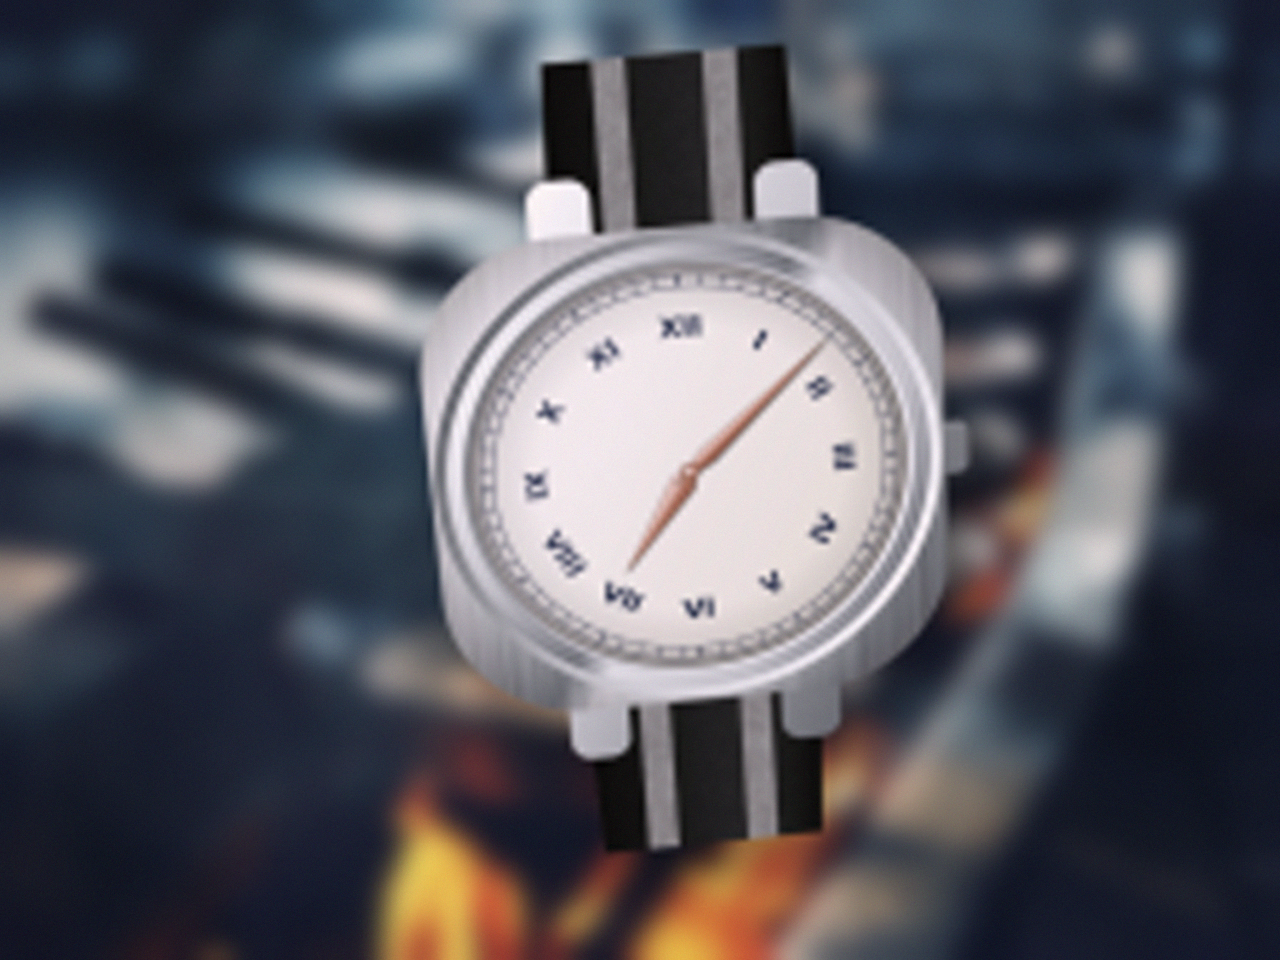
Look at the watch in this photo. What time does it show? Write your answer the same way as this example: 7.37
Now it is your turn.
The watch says 7.08
